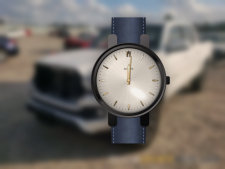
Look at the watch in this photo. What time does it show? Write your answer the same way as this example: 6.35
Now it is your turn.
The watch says 12.01
